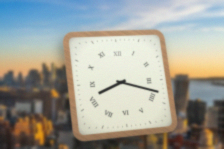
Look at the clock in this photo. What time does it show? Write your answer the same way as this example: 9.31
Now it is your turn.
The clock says 8.18
